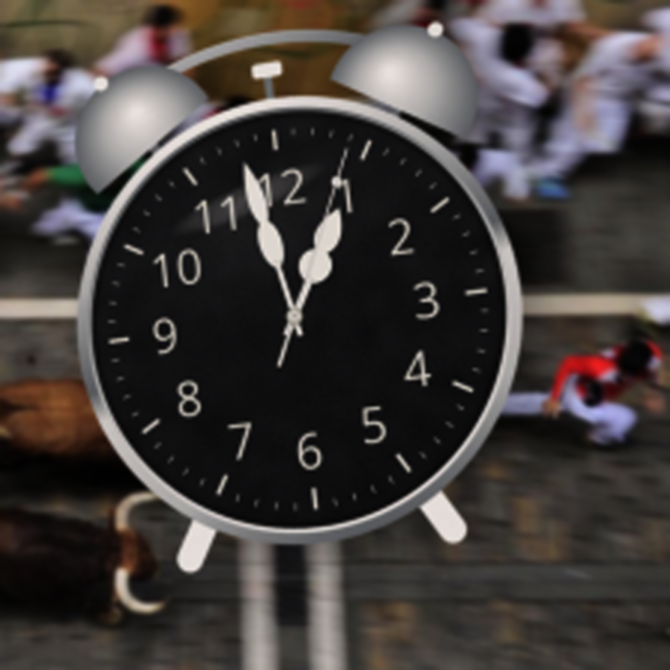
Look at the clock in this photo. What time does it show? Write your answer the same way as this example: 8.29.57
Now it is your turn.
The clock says 12.58.04
